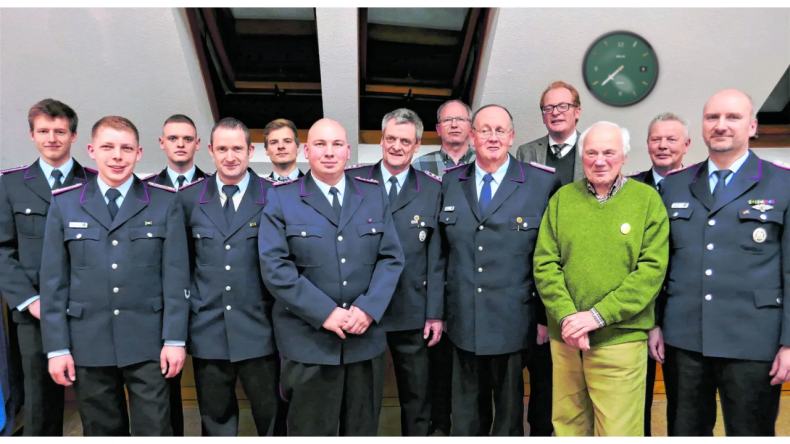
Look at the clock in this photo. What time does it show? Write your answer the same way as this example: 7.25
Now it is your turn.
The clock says 7.38
